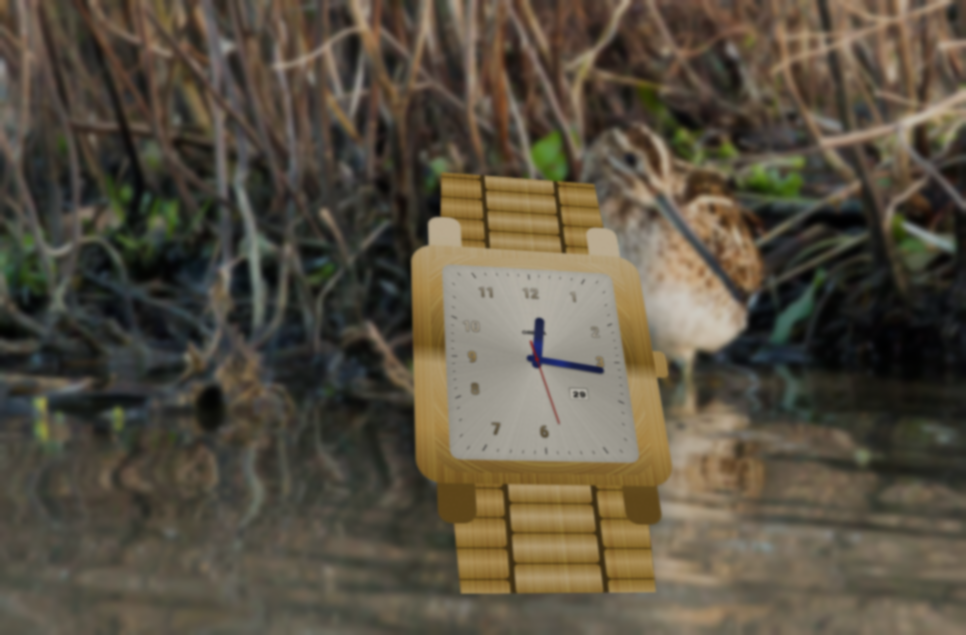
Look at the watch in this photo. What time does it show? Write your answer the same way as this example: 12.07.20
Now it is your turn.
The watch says 12.16.28
